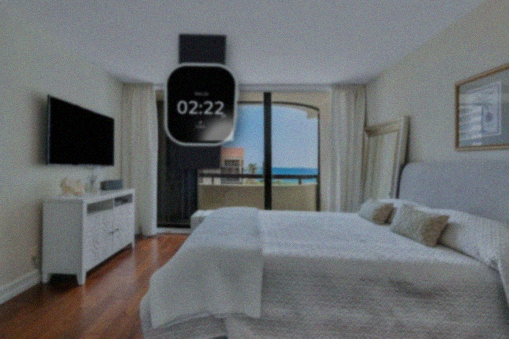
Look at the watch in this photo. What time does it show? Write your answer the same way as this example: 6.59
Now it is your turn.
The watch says 2.22
